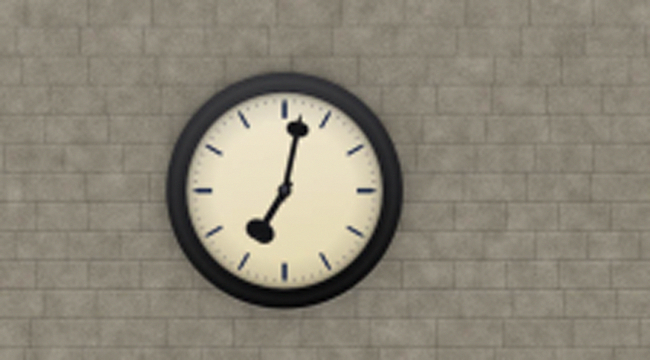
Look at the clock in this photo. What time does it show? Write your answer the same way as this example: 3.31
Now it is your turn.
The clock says 7.02
